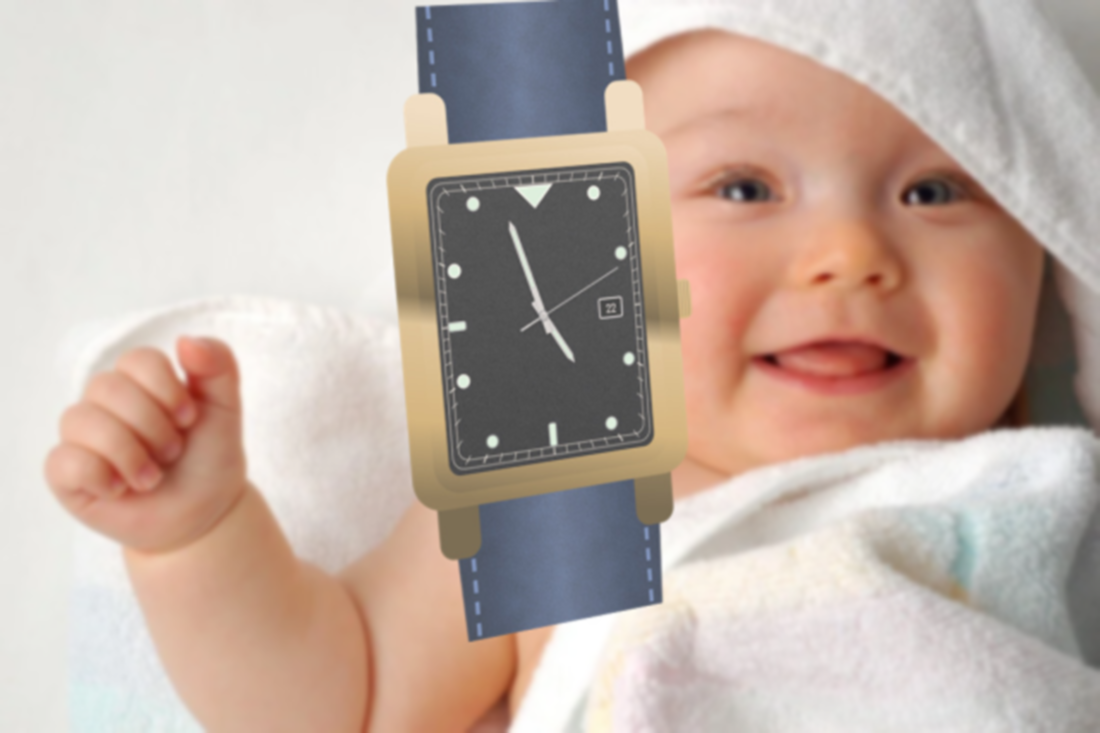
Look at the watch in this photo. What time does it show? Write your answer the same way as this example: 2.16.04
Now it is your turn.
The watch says 4.57.11
